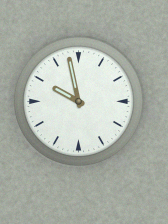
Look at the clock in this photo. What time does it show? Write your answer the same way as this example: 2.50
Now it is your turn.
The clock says 9.58
